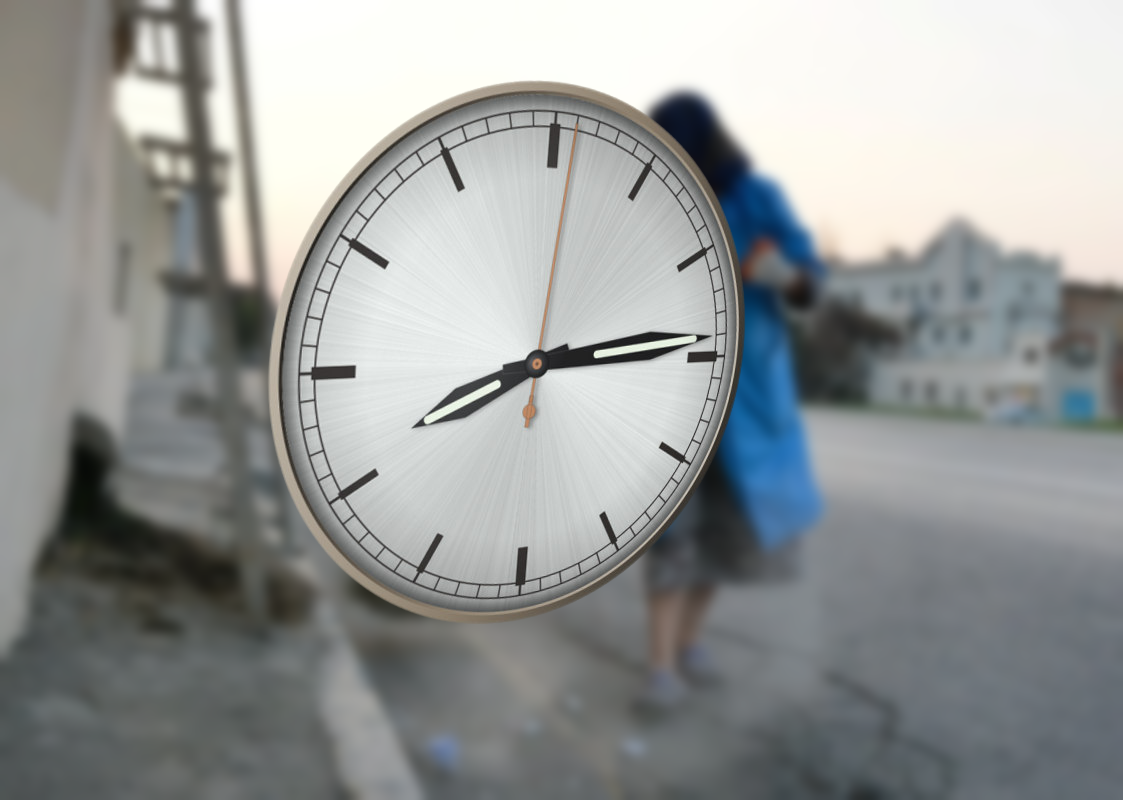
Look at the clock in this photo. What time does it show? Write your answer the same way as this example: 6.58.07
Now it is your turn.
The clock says 8.14.01
